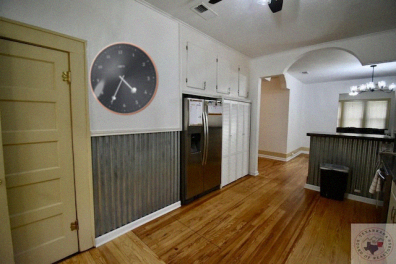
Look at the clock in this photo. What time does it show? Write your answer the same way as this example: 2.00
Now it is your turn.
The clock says 4.35
